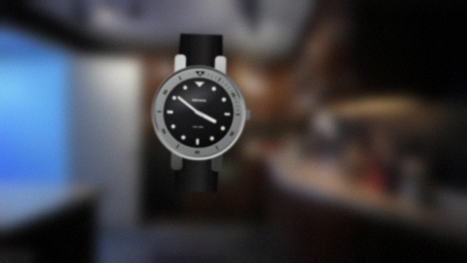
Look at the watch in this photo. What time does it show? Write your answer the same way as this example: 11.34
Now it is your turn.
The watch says 3.51
